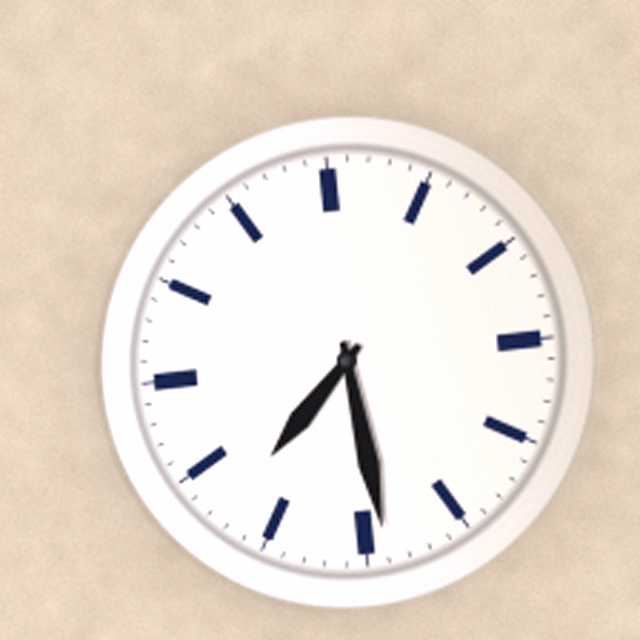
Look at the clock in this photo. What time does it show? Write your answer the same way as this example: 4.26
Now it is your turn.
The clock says 7.29
